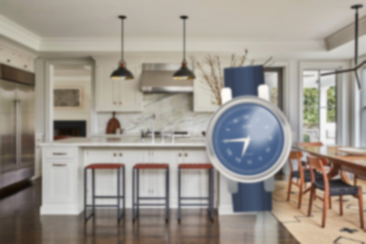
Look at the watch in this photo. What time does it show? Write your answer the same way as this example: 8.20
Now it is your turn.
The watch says 6.45
